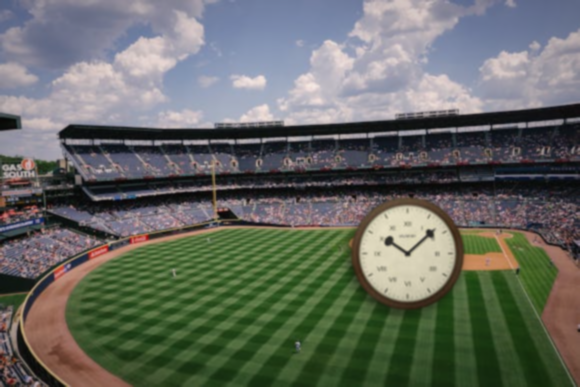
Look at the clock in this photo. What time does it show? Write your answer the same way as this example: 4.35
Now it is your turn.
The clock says 10.08
